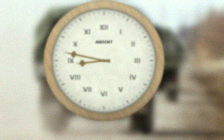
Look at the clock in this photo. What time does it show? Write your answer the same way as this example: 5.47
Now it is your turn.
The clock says 8.47
